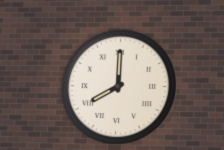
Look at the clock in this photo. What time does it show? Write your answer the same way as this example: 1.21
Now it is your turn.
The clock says 8.00
